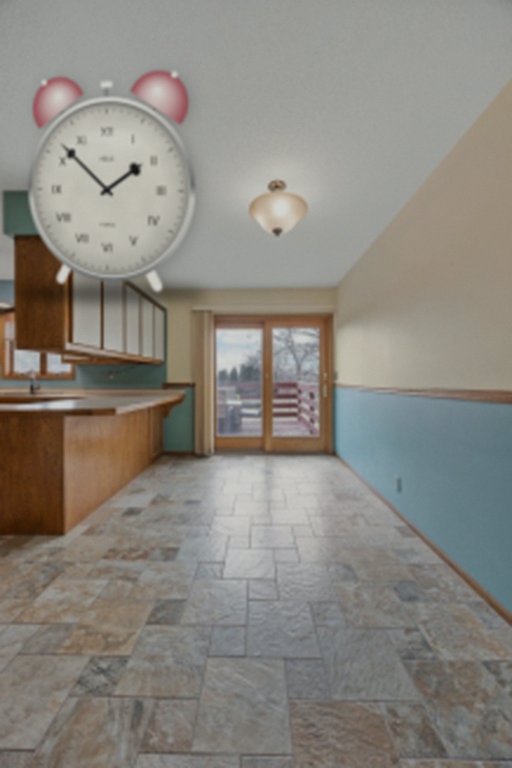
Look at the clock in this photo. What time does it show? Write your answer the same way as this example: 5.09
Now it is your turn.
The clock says 1.52
